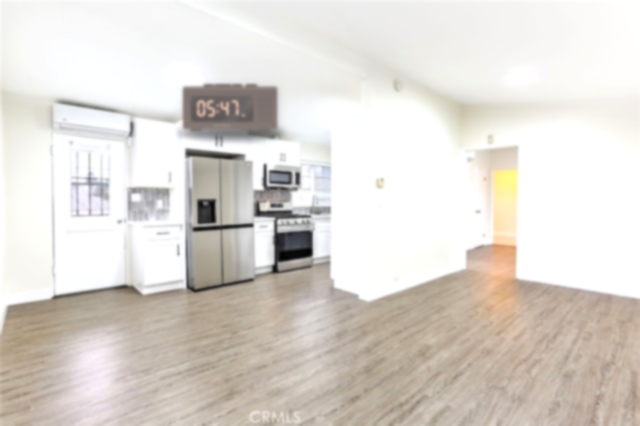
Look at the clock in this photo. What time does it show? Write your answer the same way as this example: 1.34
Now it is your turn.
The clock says 5.47
